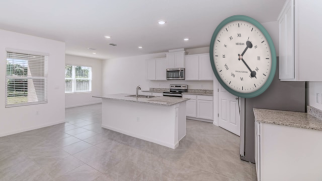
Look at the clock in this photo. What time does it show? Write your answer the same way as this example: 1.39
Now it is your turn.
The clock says 1.23
